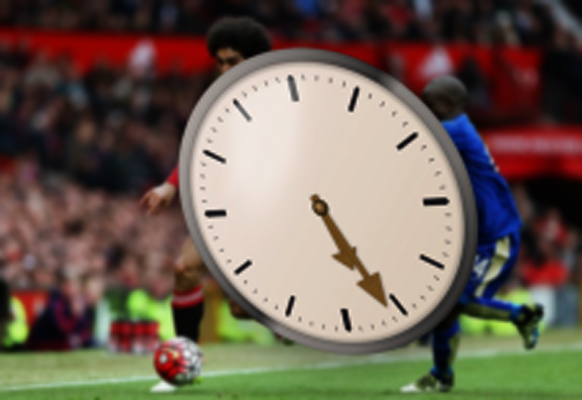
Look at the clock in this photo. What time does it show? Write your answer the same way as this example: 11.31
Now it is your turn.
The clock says 5.26
